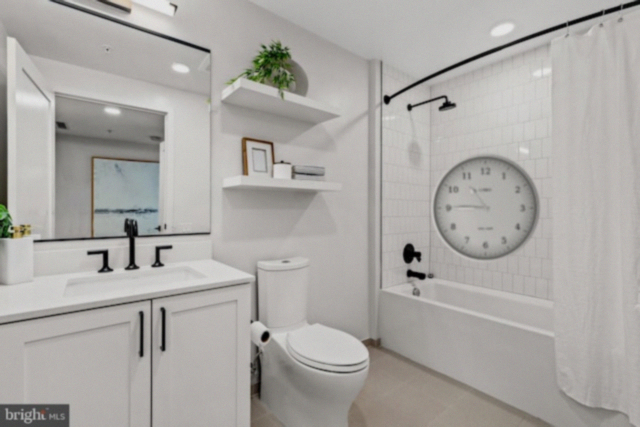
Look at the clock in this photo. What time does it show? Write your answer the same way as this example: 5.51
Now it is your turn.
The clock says 10.45
